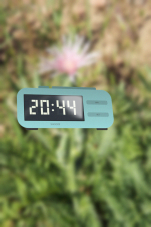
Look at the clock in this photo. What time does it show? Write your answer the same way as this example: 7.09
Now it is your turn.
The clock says 20.44
